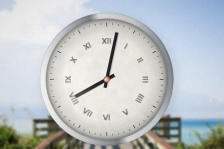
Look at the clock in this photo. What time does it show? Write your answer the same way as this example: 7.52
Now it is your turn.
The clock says 8.02
